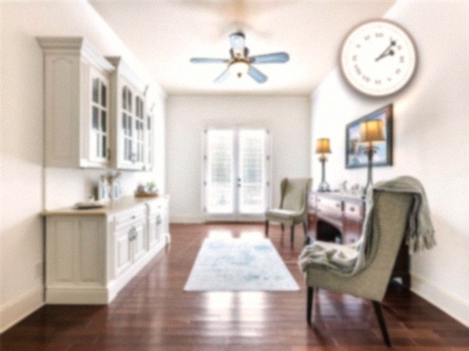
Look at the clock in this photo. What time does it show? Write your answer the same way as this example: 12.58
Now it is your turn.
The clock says 2.07
